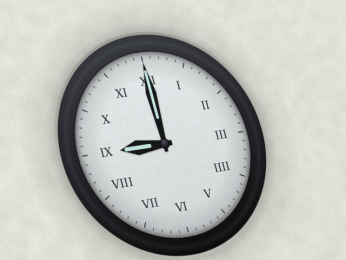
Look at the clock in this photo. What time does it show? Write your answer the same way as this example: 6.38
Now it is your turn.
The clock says 9.00
